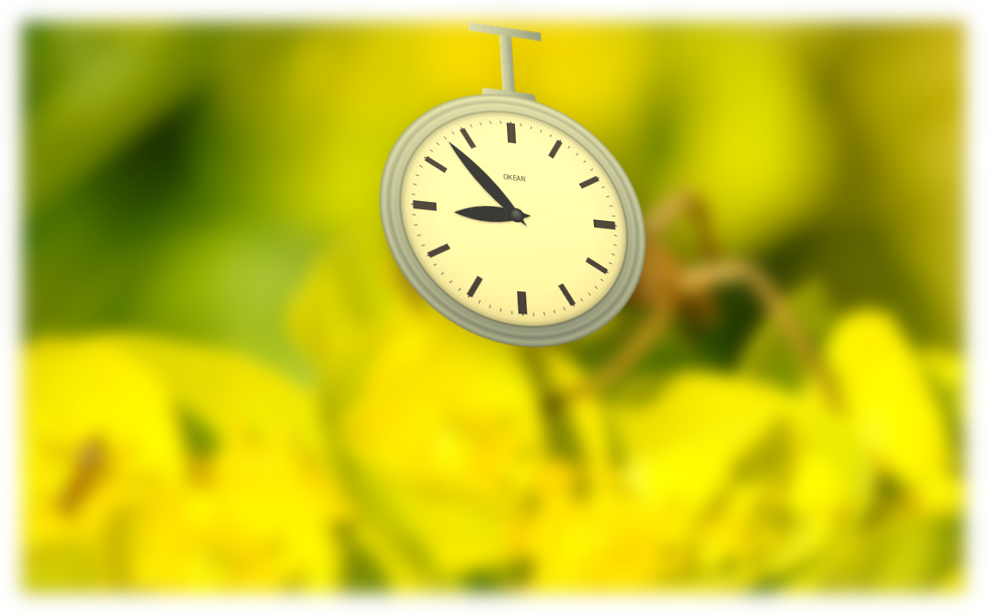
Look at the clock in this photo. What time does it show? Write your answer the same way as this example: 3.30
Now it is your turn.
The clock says 8.53
